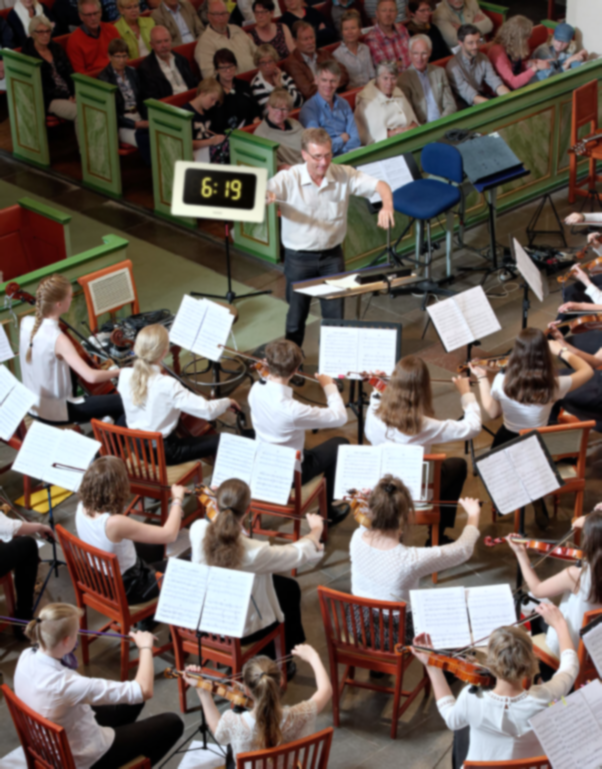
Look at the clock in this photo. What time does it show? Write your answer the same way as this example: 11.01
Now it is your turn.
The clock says 6.19
